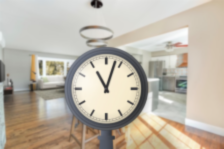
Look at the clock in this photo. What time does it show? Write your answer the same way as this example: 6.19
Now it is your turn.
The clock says 11.03
